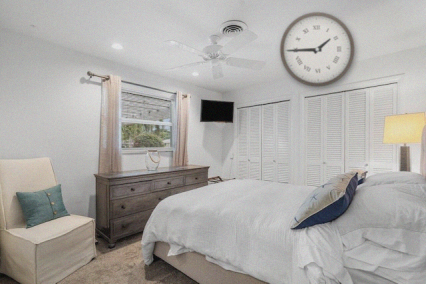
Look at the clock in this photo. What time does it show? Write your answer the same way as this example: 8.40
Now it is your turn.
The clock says 1.45
